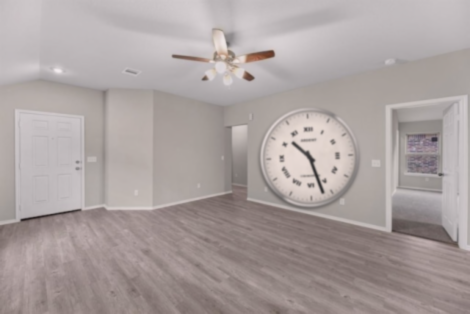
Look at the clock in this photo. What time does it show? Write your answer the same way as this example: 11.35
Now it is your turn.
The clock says 10.27
